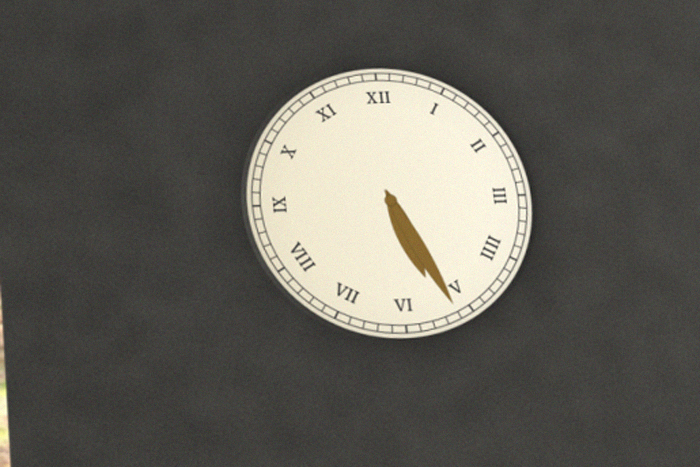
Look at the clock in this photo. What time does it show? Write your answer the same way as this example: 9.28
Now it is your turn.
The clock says 5.26
